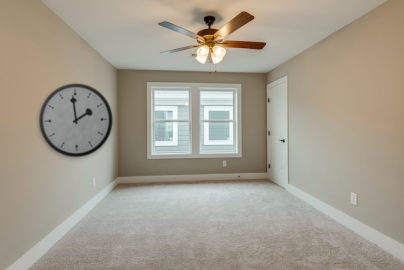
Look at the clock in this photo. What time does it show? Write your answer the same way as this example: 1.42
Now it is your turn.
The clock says 1.59
